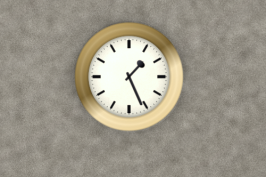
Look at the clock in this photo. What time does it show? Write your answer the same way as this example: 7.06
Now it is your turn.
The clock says 1.26
